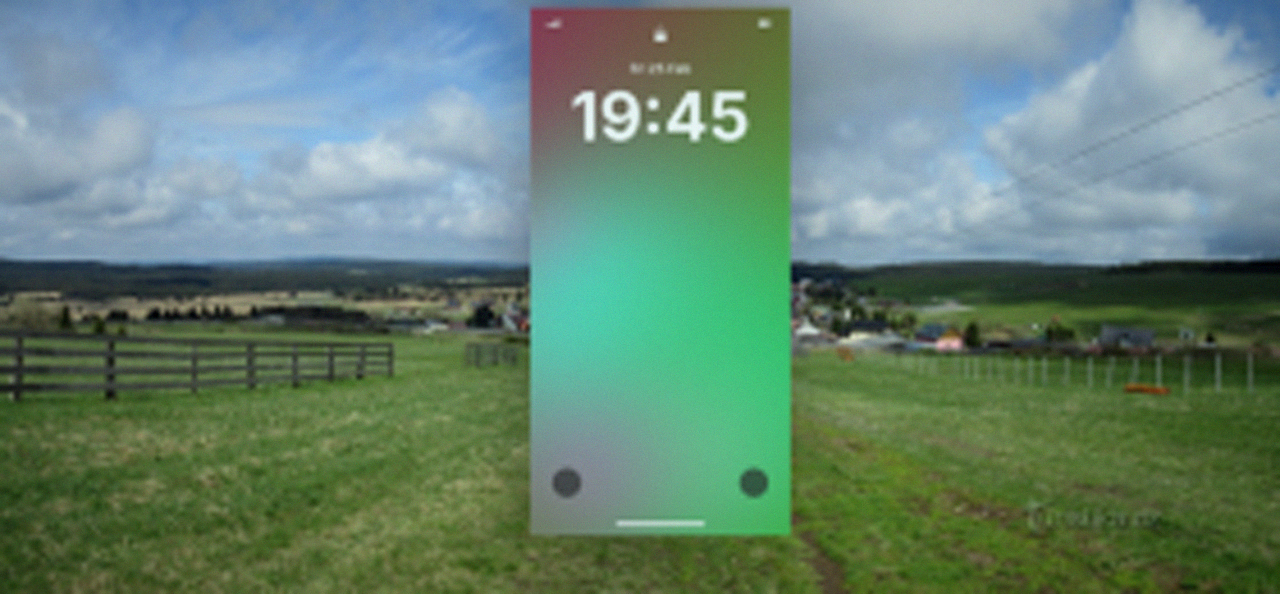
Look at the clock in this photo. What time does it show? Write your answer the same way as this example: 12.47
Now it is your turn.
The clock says 19.45
